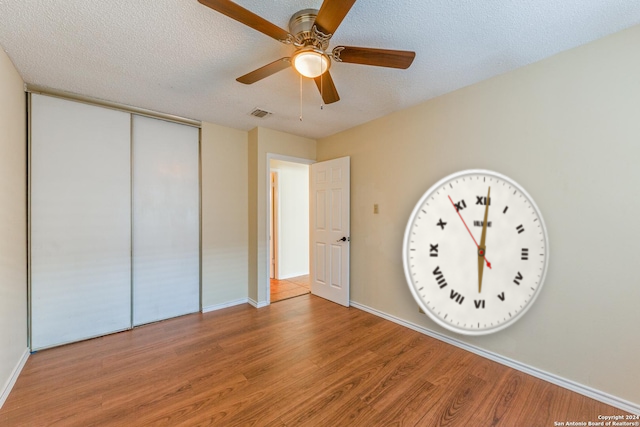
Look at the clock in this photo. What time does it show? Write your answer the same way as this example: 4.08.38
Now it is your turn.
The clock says 6.00.54
